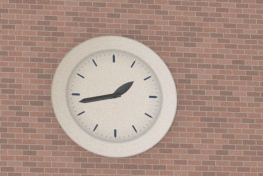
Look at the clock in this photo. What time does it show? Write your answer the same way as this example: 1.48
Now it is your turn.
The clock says 1.43
